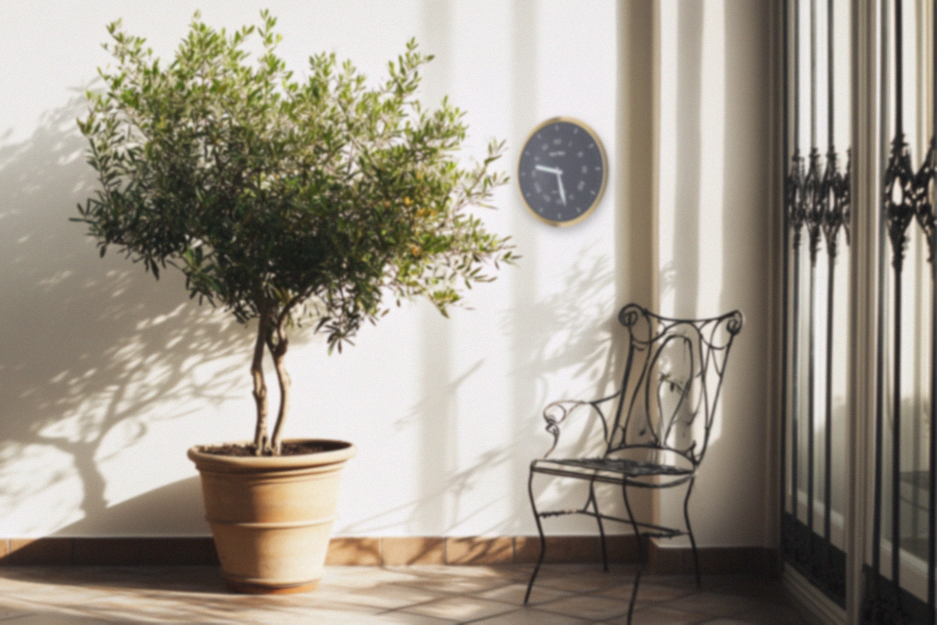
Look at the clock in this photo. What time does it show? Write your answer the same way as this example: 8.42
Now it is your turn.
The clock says 9.28
